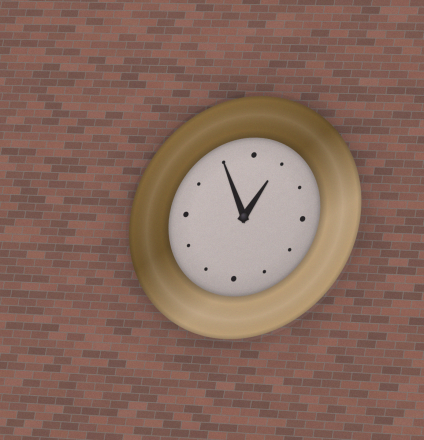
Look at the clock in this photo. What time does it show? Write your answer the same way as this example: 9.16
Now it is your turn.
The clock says 12.55
